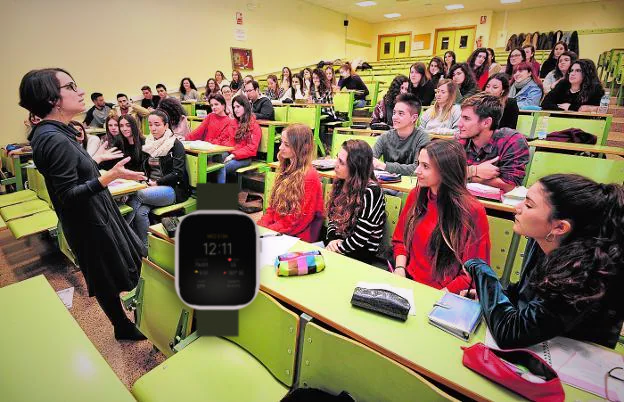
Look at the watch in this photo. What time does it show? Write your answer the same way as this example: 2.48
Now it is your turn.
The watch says 12.11
